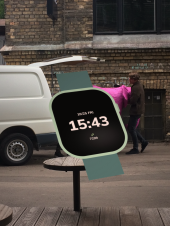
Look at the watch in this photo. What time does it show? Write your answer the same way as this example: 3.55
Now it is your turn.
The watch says 15.43
